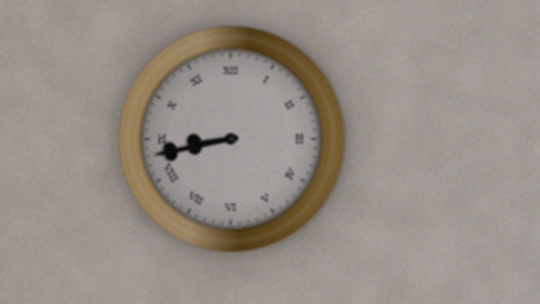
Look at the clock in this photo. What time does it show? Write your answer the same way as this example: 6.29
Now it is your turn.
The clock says 8.43
